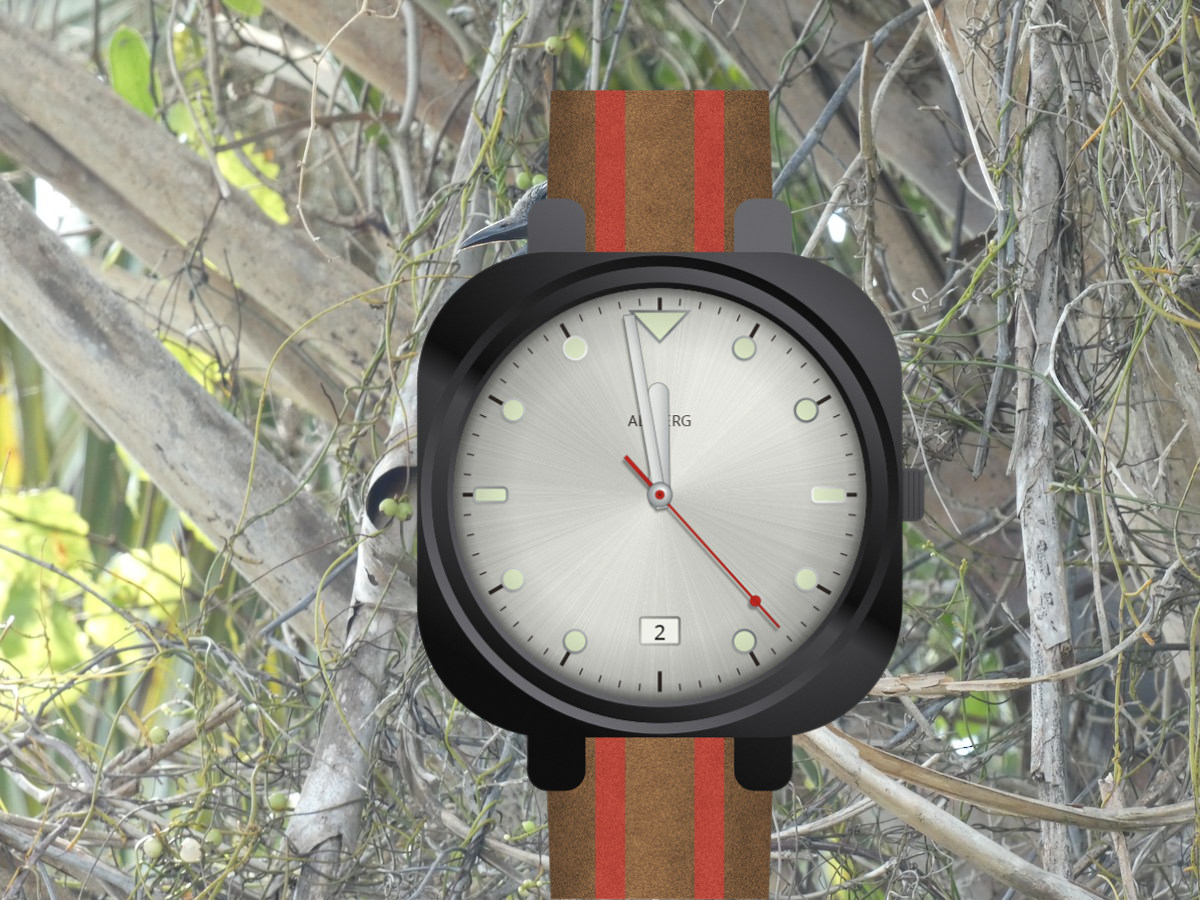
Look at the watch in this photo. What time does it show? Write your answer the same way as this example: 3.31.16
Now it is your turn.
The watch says 11.58.23
